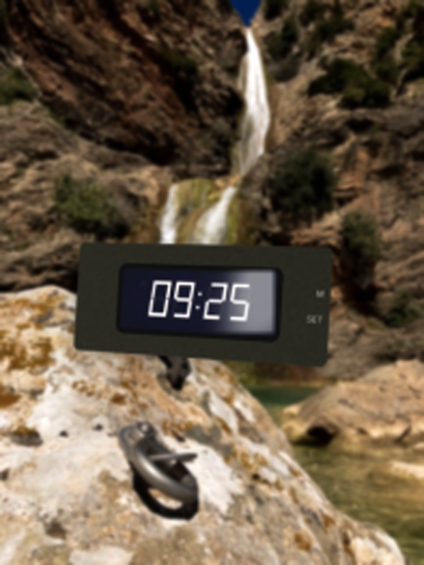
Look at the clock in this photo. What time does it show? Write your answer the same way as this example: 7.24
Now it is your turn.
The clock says 9.25
